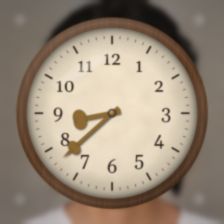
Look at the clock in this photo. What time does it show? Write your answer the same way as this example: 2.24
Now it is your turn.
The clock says 8.38
